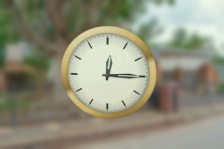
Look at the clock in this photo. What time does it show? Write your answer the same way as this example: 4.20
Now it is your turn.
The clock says 12.15
